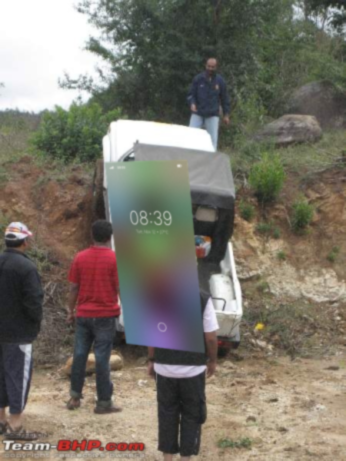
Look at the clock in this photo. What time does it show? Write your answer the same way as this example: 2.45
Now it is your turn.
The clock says 8.39
